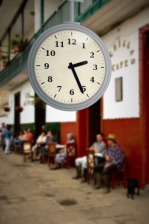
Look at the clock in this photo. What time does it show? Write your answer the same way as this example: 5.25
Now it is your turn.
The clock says 2.26
